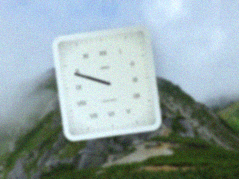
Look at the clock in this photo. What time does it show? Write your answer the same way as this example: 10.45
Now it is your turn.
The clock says 9.49
